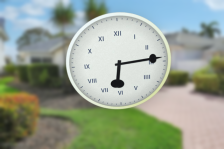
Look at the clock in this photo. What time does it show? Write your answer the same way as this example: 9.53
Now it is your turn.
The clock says 6.14
